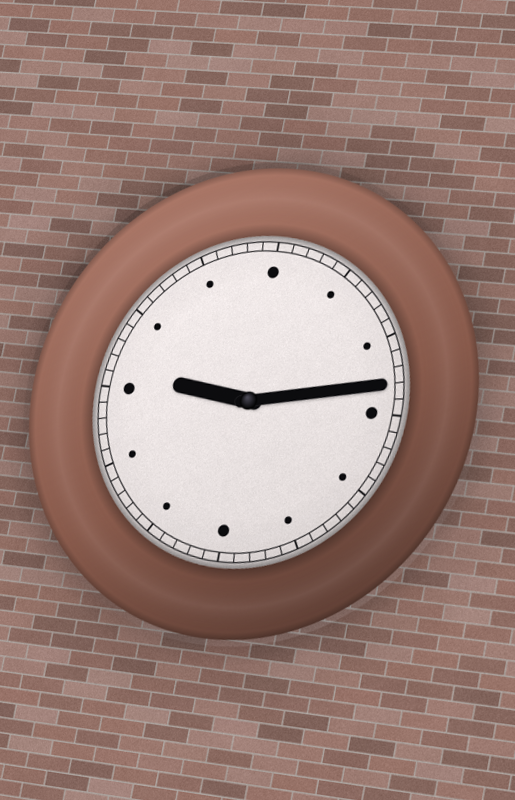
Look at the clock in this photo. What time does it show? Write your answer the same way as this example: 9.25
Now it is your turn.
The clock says 9.13
